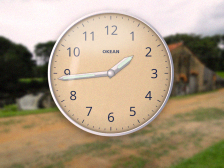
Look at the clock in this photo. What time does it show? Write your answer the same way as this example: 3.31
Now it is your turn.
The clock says 1.44
